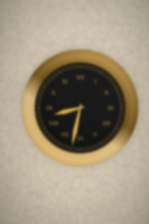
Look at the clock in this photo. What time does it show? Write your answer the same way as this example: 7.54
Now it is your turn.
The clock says 8.32
